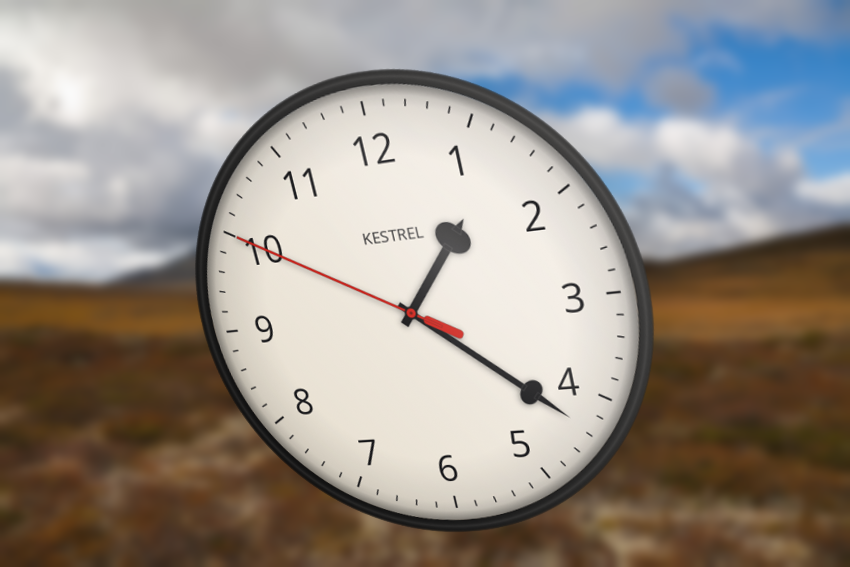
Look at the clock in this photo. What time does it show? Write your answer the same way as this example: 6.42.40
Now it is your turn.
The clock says 1.21.50
